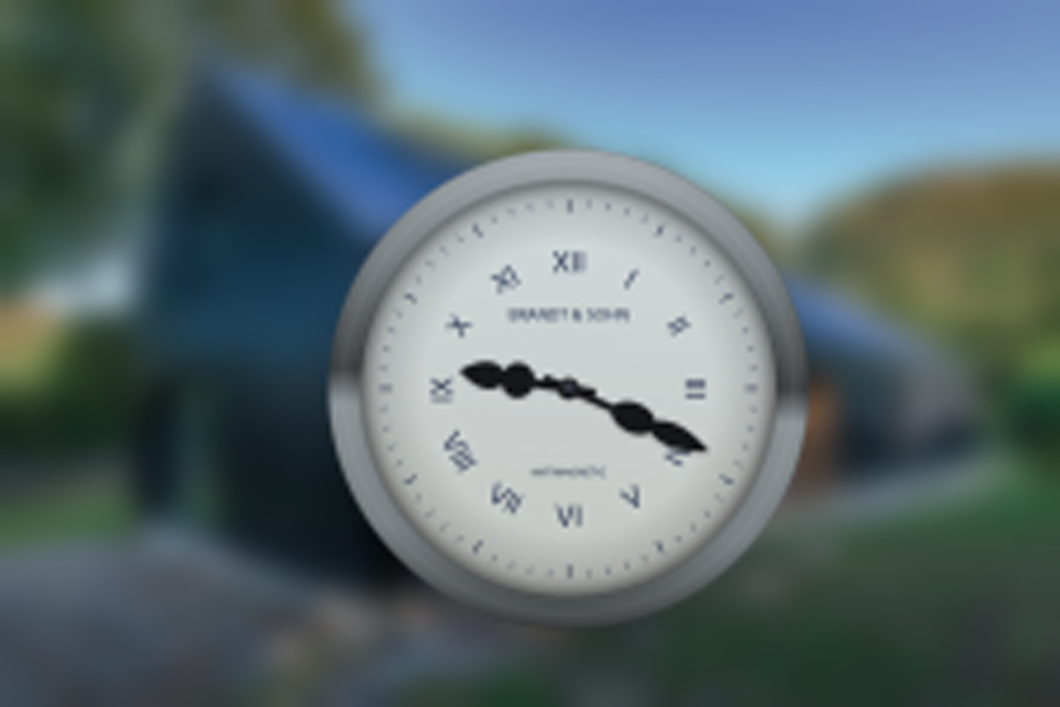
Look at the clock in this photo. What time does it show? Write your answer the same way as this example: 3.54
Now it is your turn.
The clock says 9.19
